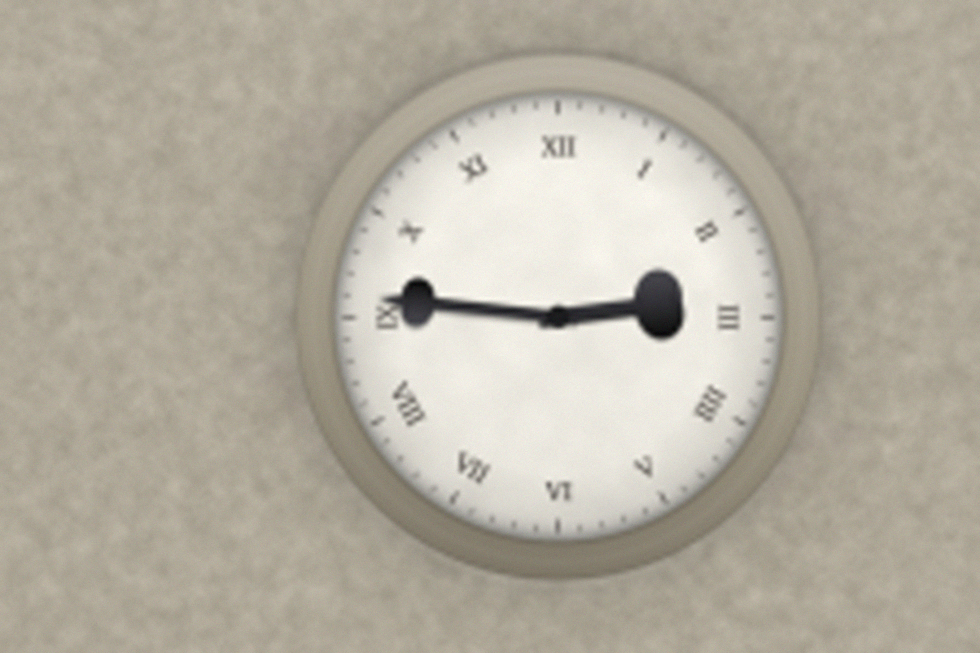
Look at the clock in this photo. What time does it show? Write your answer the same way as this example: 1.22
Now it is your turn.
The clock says 2.46
